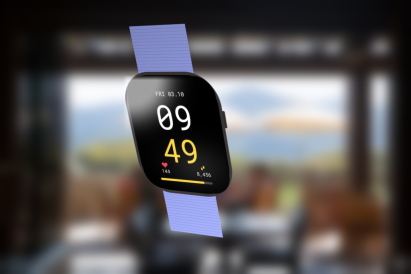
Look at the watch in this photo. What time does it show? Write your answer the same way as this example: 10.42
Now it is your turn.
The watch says 9.49
